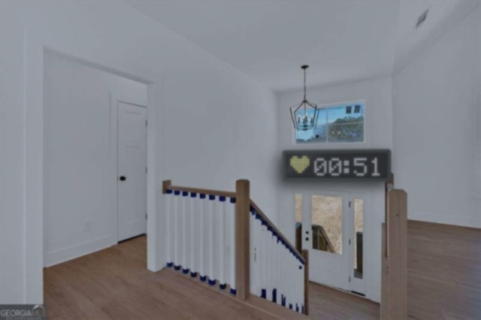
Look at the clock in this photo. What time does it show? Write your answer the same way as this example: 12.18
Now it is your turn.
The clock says 0.51
